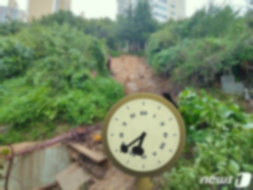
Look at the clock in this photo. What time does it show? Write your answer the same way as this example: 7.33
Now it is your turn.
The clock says 6.39
